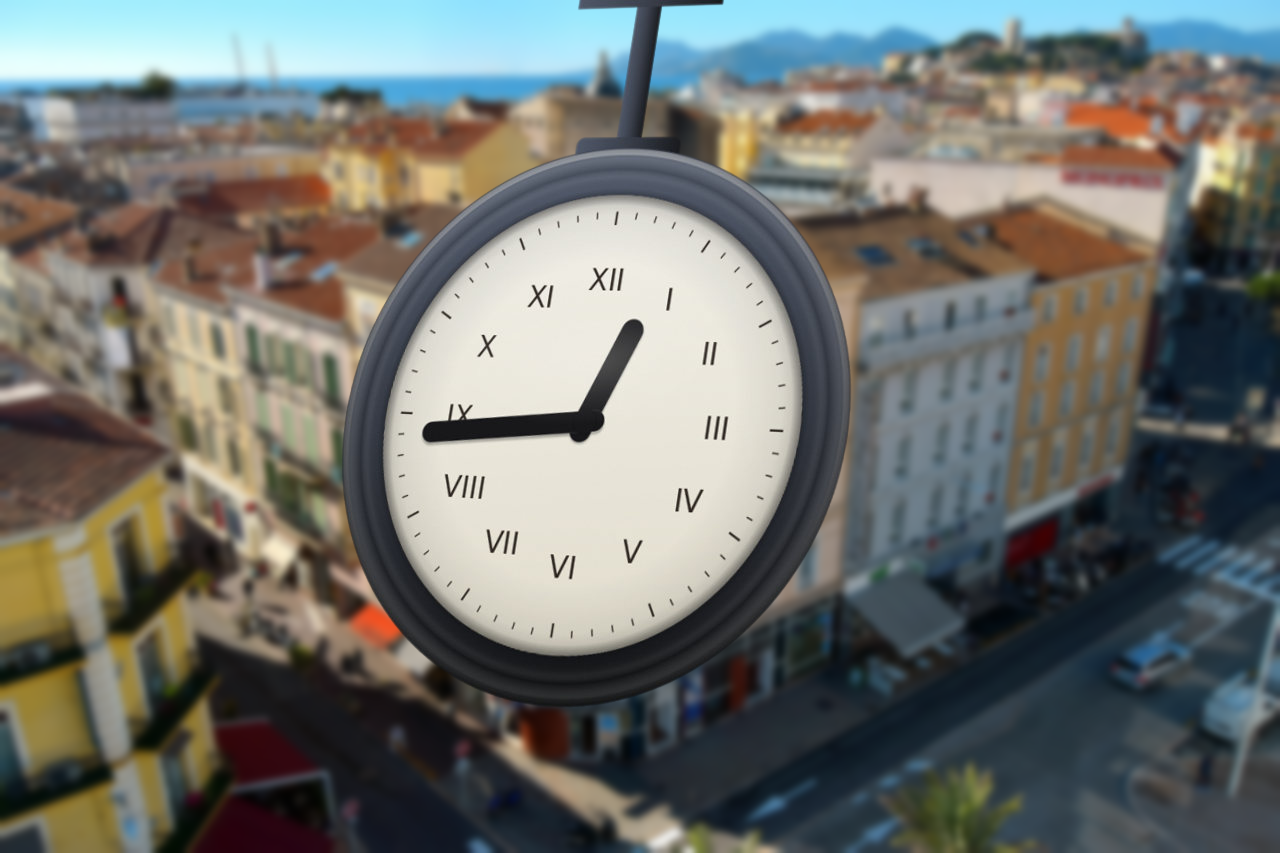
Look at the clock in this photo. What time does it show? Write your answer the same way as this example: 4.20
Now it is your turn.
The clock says 12.44
